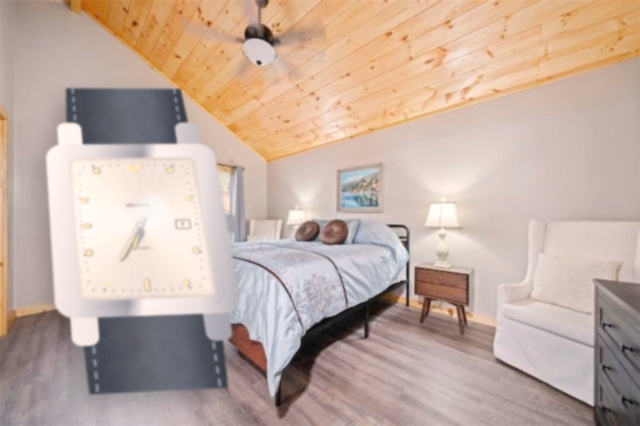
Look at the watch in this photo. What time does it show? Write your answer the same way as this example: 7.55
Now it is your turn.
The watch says 6.35
